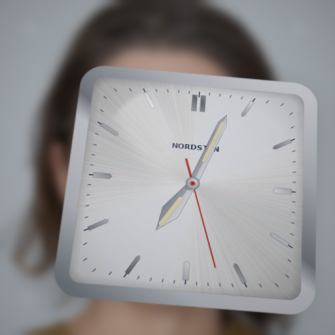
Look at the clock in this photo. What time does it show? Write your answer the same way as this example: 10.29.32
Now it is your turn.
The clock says 7.03.27
